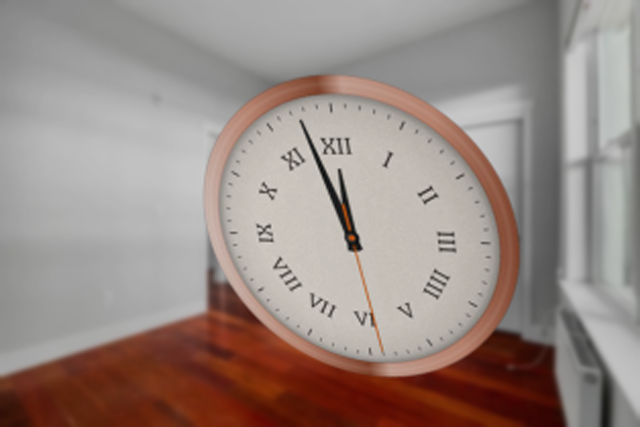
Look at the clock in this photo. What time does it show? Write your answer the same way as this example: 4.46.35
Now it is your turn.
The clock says 11.57.29
